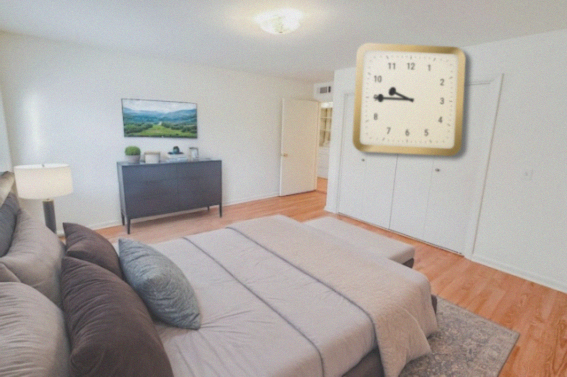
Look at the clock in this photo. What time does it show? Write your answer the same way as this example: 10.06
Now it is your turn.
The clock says 9.45
